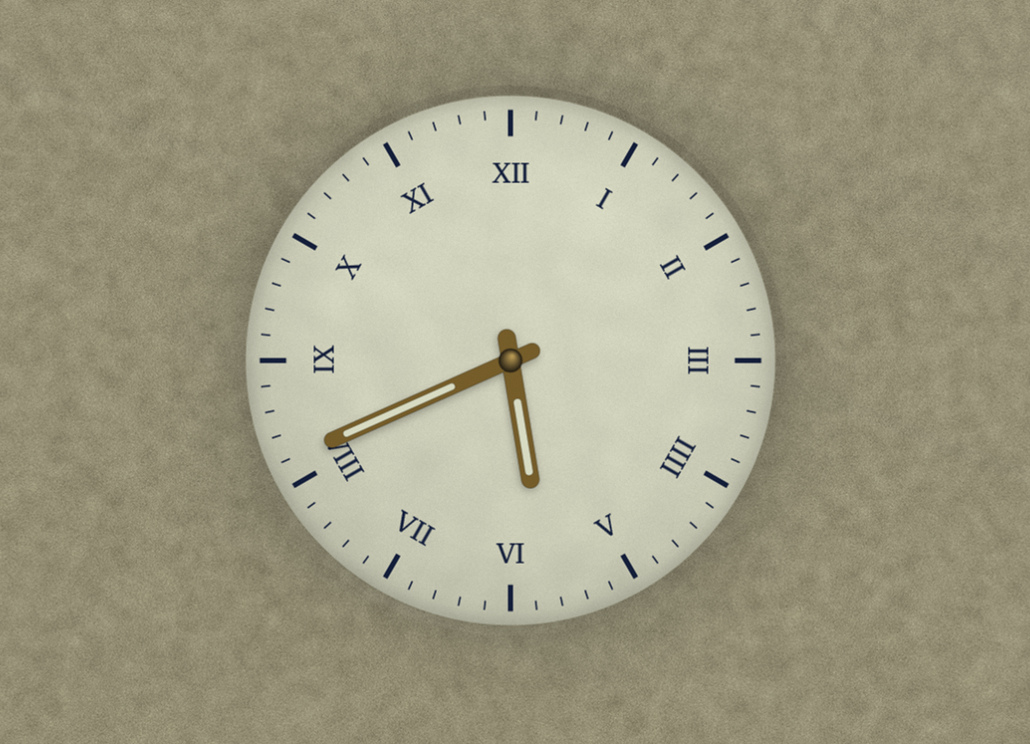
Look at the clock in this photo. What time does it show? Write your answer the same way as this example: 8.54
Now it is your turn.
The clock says 5.41
